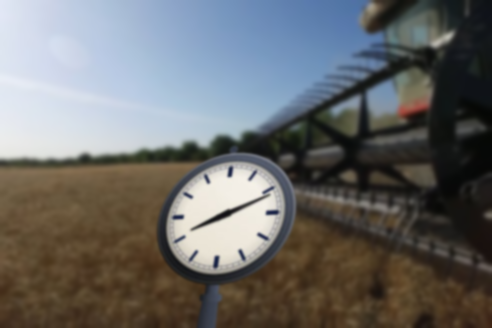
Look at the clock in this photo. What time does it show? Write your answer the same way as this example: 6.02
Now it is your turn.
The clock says 8.11
